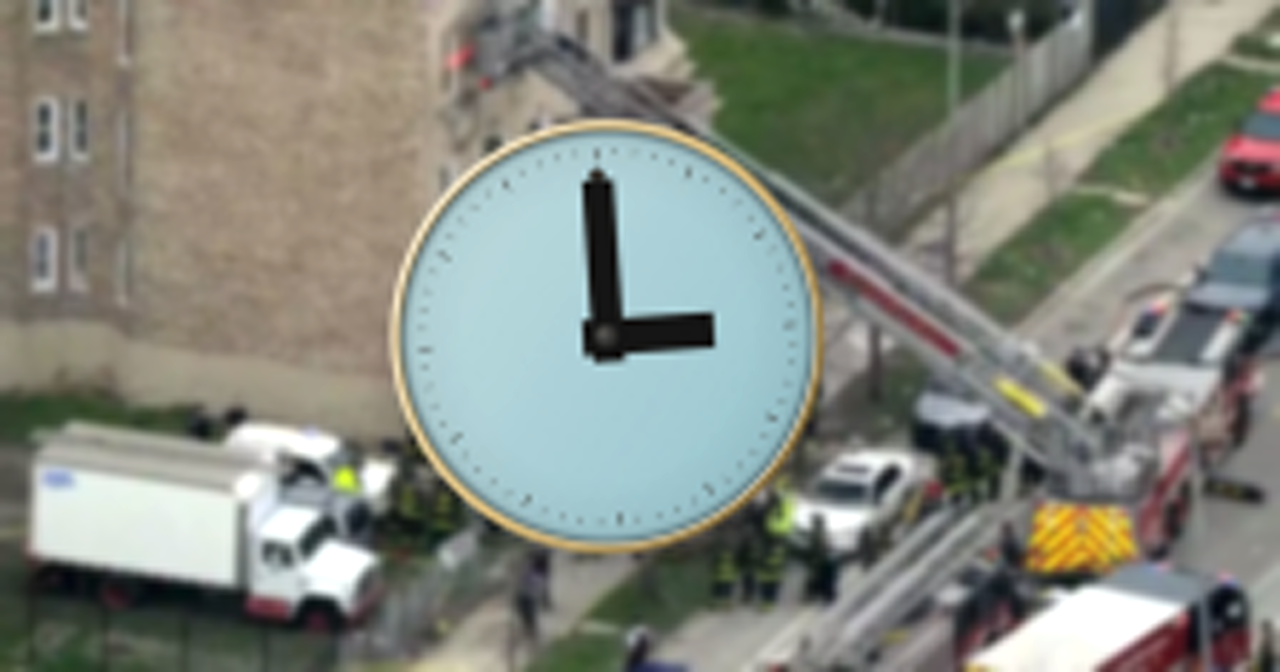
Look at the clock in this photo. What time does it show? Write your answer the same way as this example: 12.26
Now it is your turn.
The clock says 3.00
